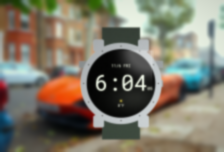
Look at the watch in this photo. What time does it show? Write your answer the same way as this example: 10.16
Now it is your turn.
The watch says 6.04
